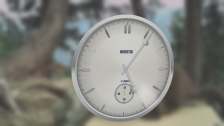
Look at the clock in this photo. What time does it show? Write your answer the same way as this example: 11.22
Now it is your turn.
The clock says 5.06
